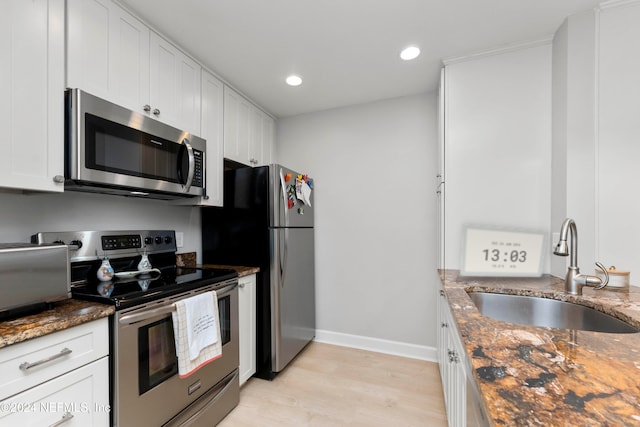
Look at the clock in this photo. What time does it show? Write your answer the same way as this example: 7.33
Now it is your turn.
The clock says 13.03
